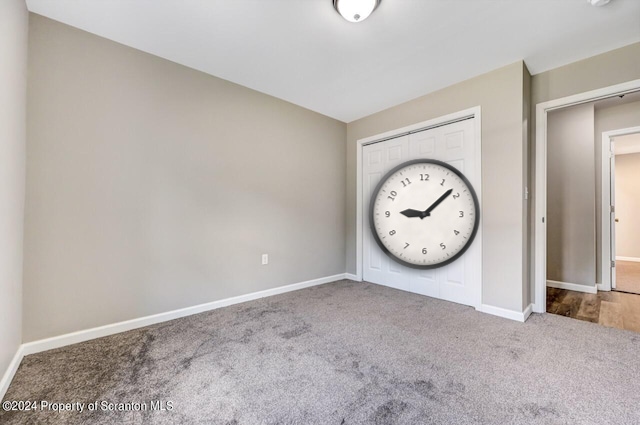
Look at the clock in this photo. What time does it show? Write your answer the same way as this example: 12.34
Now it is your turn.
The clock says 9.08
